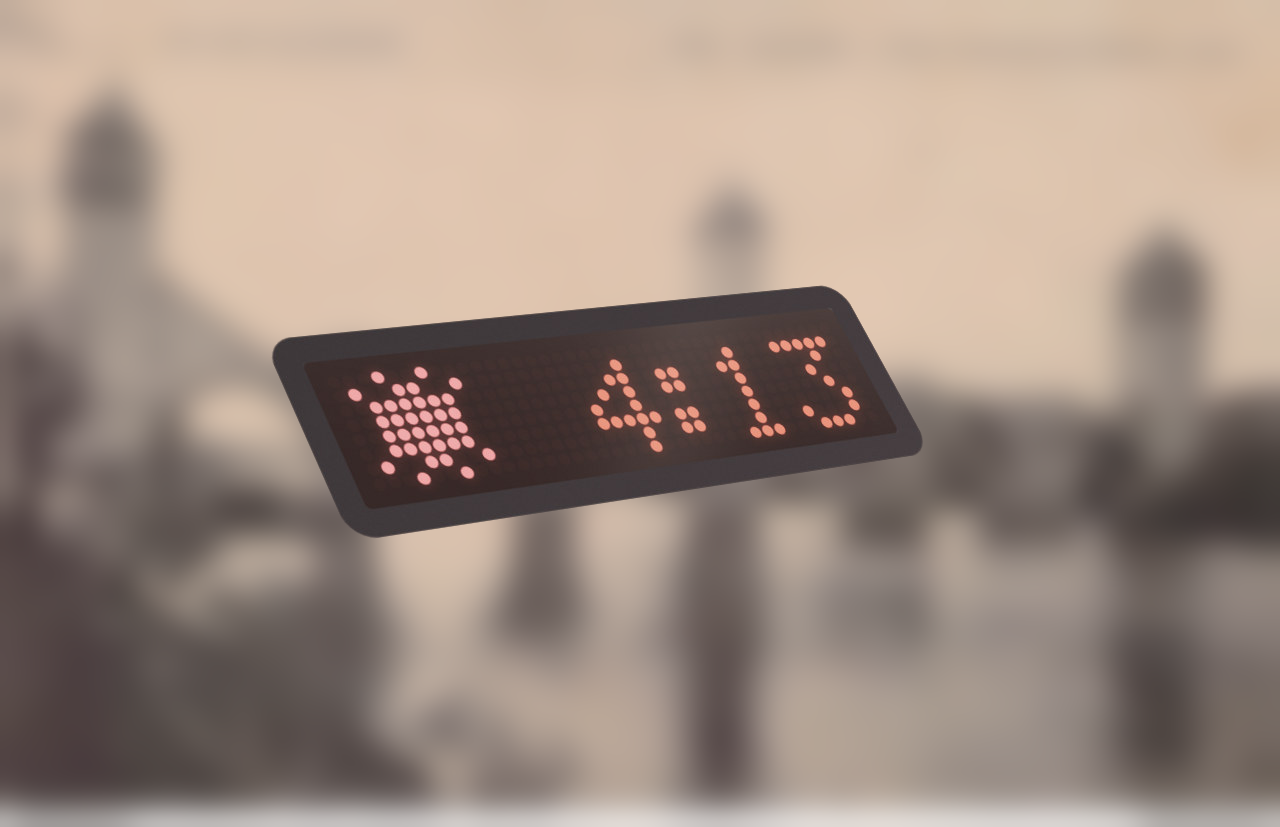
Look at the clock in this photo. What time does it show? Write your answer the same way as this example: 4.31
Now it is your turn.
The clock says 4.13
